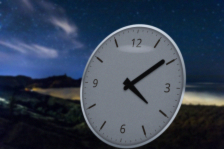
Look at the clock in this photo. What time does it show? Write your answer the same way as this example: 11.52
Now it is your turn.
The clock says 4.09
